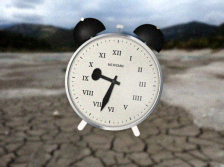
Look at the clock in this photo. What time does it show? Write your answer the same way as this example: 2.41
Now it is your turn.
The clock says 9.33
